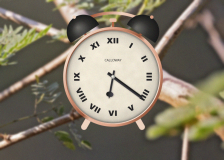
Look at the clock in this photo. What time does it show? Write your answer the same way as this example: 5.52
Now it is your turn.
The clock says 6.21
